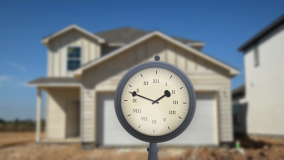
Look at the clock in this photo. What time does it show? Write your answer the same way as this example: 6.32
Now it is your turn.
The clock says 1.48
